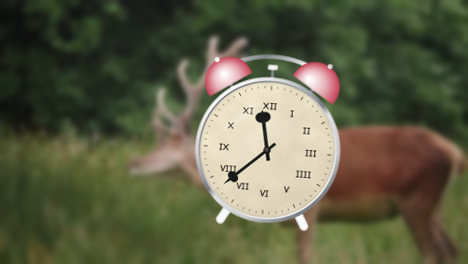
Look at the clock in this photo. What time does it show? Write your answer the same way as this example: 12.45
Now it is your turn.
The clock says 11.38
